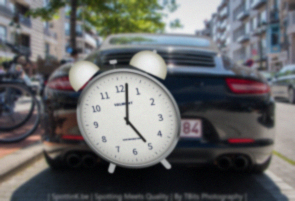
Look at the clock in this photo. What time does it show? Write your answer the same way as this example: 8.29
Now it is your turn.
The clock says 5.02
